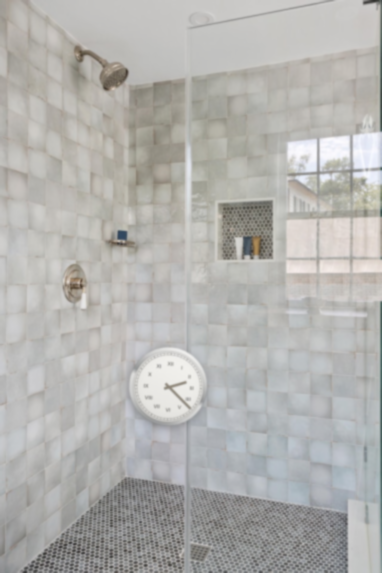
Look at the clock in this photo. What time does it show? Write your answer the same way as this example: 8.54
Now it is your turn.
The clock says 2.22
